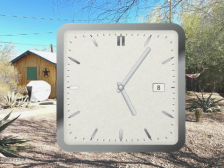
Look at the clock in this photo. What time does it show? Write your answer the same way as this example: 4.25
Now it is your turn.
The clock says 5.06
